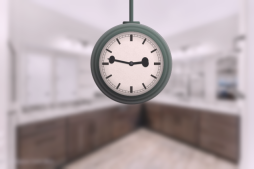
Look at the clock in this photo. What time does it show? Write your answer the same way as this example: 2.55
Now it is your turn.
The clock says 2.47
